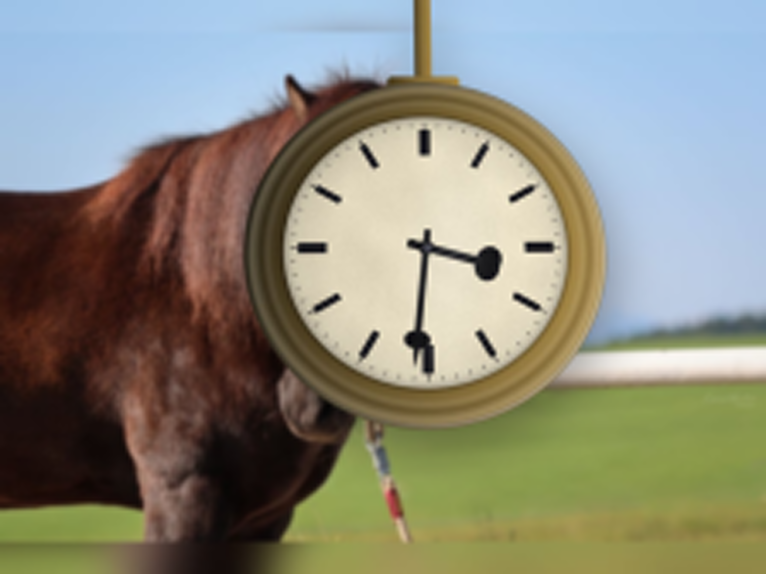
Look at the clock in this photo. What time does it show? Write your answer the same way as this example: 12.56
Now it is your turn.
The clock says 3.31
